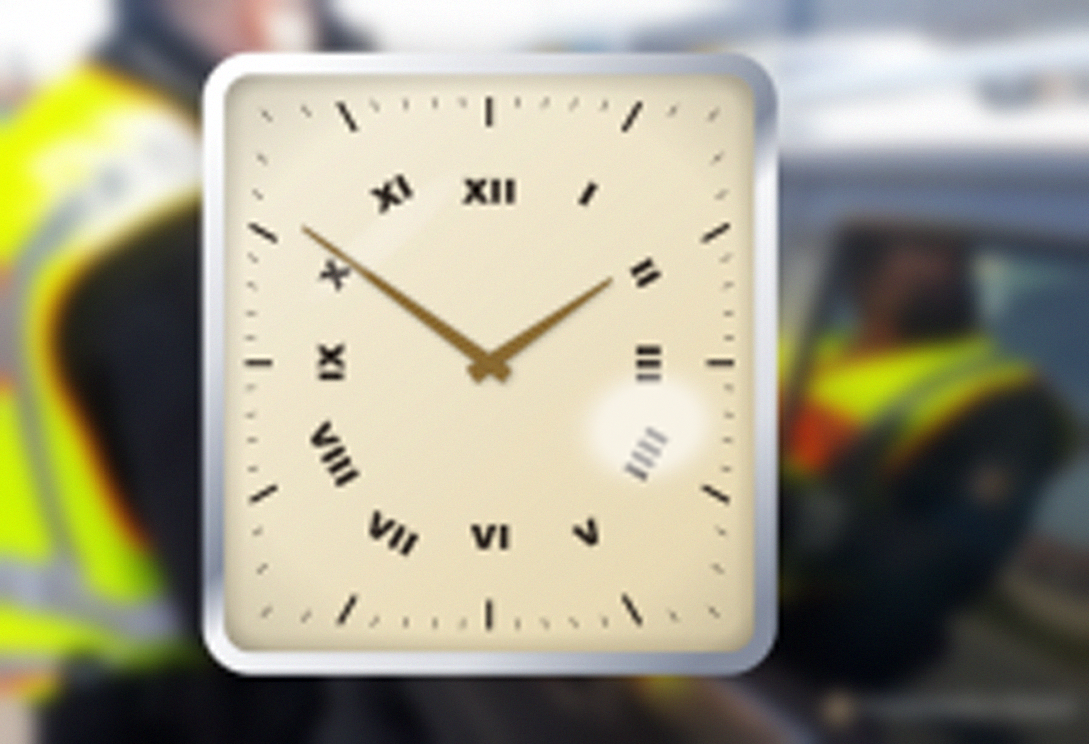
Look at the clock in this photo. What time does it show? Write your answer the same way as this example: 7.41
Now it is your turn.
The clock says 1.51
